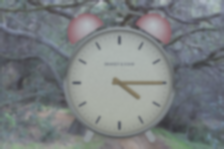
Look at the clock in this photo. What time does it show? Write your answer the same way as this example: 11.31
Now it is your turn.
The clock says 4.15
